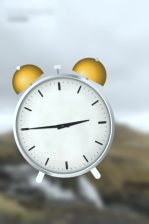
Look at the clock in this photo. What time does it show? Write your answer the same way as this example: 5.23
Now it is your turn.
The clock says 2.45
